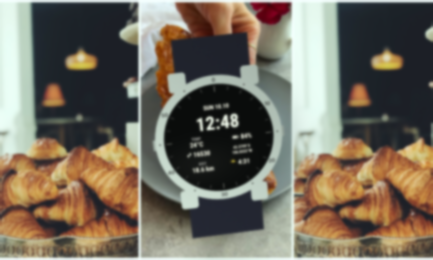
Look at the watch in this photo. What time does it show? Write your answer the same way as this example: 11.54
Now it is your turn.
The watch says 12.48
